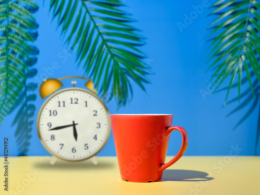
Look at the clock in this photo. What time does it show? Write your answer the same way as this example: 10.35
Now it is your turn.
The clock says 5.43
